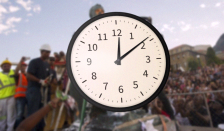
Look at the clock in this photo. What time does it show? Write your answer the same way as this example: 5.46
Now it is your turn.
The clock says 12.09
